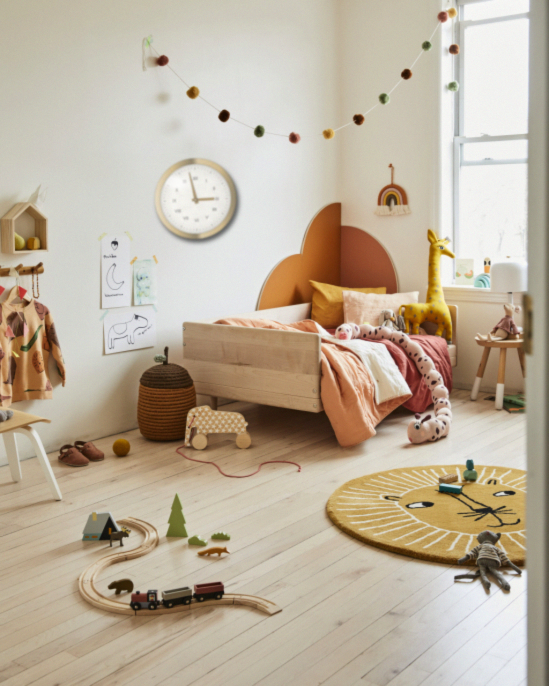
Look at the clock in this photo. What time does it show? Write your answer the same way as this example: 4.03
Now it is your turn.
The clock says 2.58
